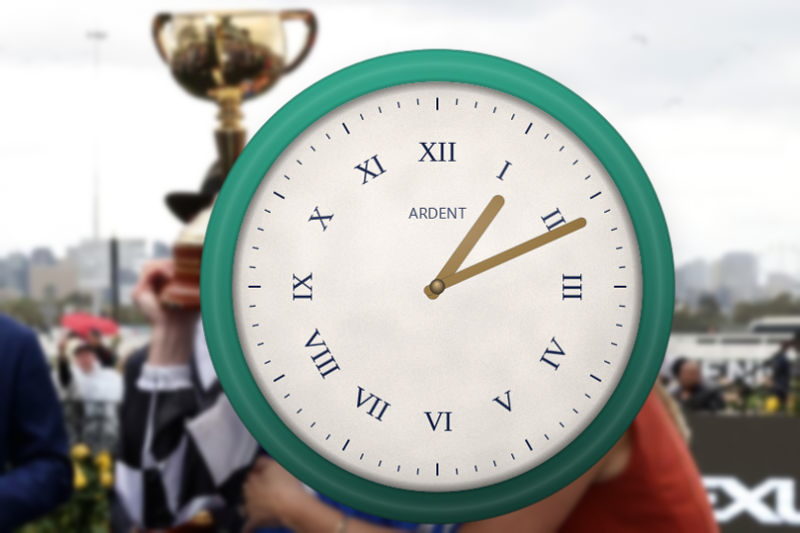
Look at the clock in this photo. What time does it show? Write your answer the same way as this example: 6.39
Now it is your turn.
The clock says 1.11
